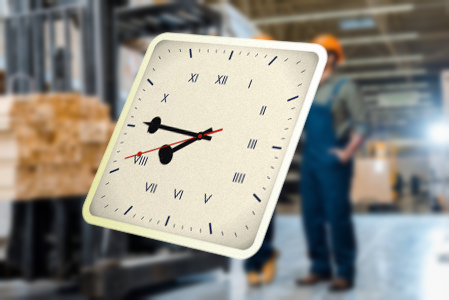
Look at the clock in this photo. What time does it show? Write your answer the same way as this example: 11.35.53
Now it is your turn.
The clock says 7.45.41
